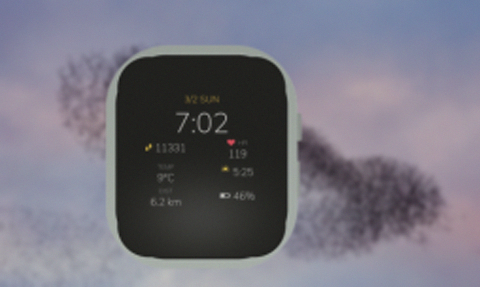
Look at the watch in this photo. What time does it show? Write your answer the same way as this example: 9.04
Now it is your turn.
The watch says 7.02
